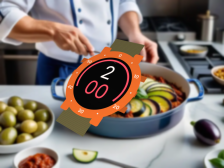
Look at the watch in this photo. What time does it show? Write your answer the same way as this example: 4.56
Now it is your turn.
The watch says 2.00
